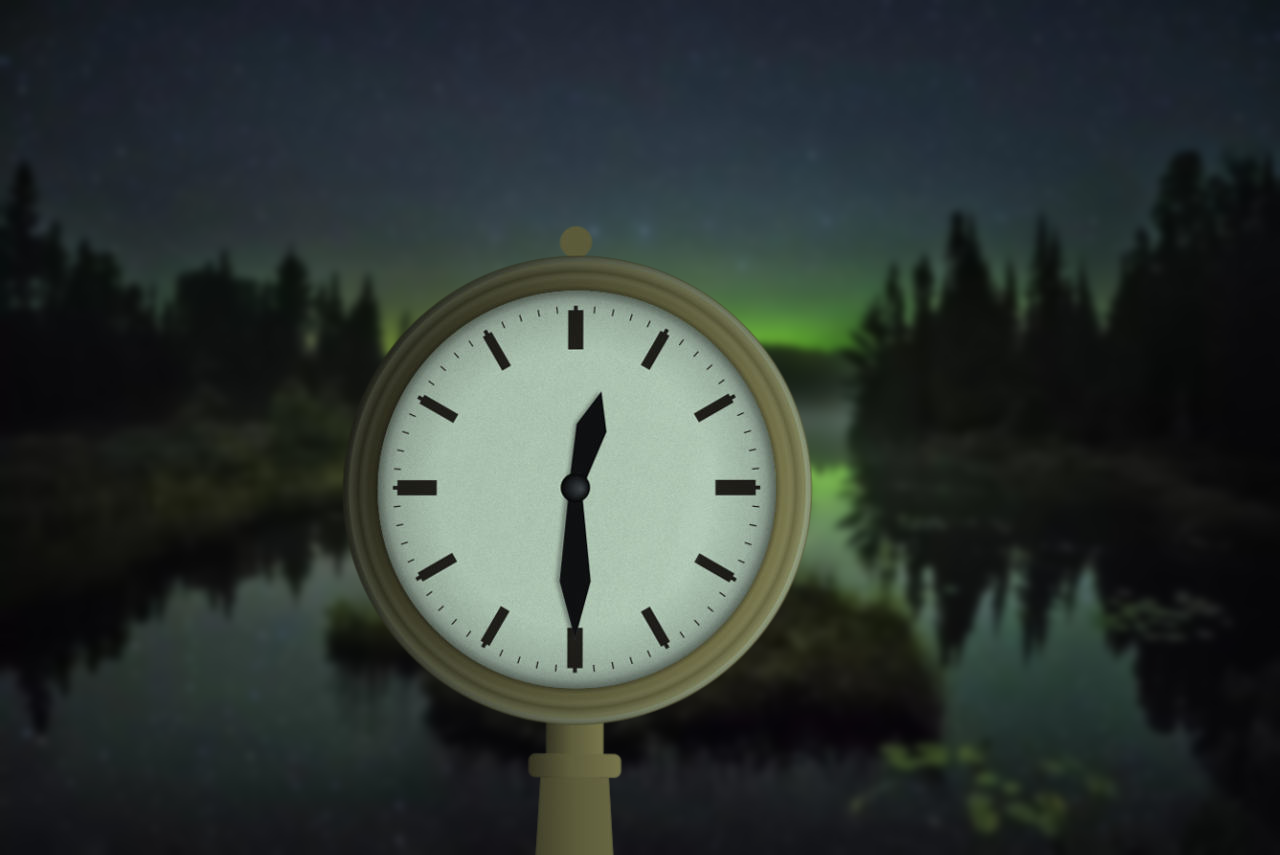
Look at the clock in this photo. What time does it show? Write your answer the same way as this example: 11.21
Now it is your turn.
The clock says 12.30
